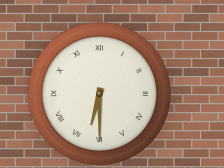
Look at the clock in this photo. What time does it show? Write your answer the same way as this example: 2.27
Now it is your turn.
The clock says 6.30
